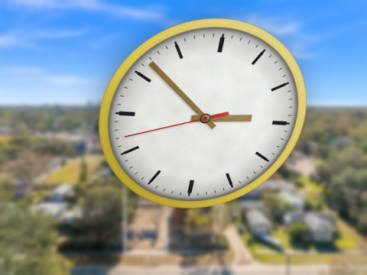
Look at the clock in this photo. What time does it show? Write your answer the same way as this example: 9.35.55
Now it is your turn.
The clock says 2.51.42
